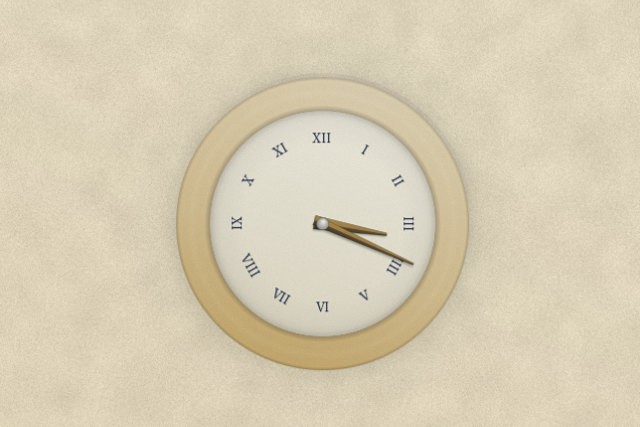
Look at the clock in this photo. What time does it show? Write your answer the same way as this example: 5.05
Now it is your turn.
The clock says 3.19
